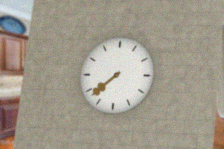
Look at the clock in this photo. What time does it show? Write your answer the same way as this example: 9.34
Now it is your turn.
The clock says 7.38
